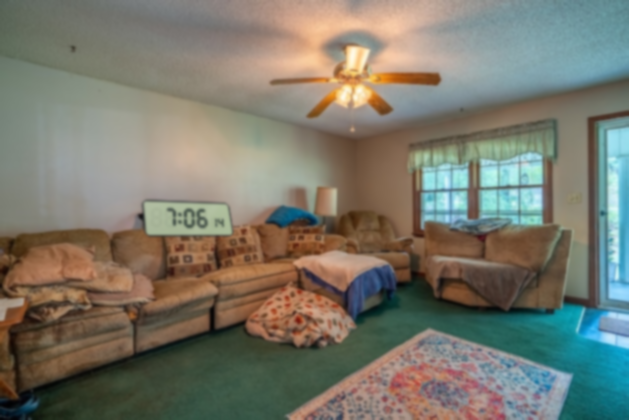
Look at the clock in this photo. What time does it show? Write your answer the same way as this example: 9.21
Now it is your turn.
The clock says 7.06
